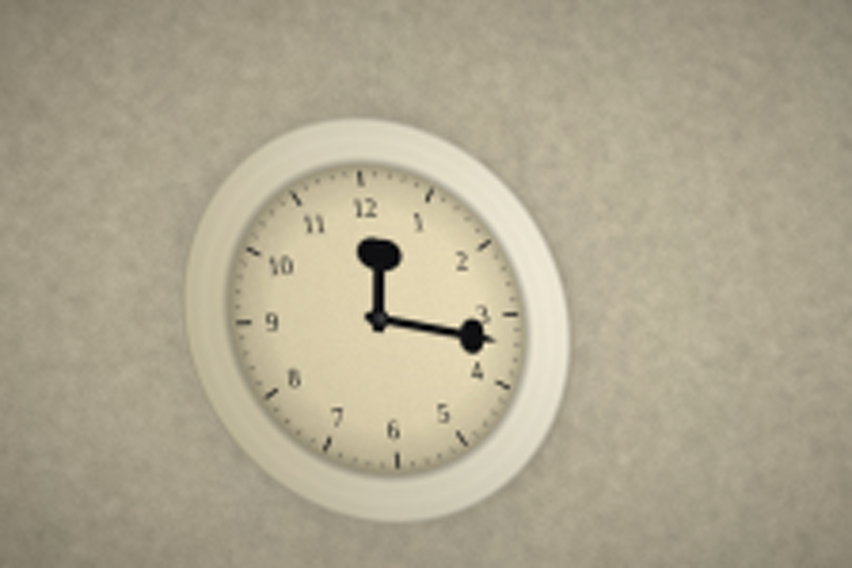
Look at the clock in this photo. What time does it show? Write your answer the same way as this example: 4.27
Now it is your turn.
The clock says 12.17
